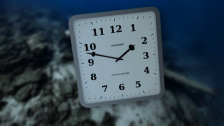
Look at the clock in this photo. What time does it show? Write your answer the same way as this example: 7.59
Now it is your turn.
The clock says 1.48
